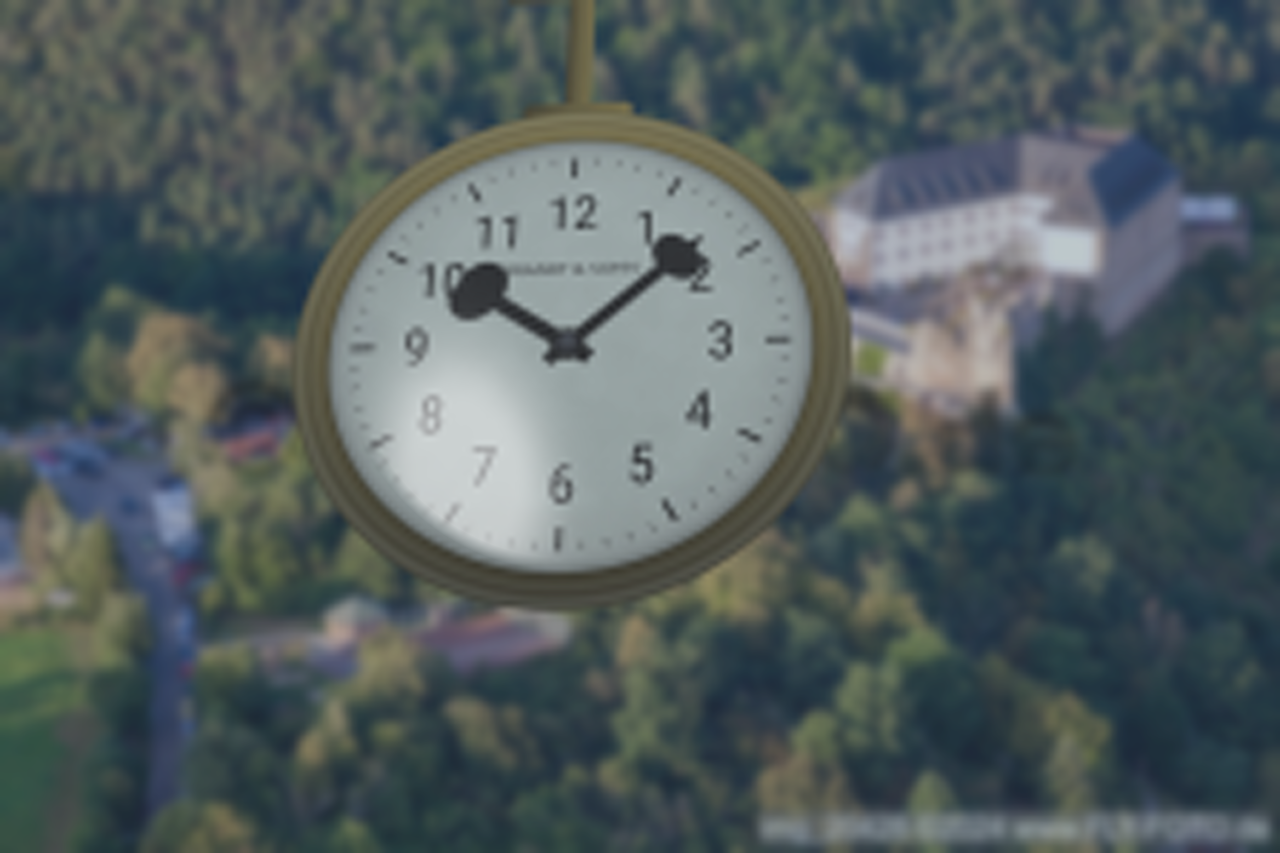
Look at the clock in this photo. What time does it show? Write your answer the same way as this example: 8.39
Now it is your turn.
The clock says 10.08
